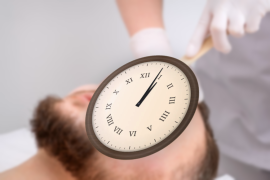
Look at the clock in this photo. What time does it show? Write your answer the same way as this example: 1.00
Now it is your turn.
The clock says 1.04
